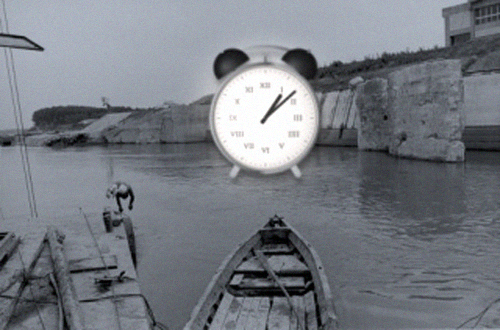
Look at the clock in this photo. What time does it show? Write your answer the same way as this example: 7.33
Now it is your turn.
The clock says 1.08
